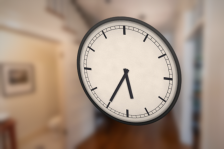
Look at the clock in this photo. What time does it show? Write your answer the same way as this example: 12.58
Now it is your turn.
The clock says 5.35
